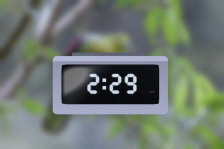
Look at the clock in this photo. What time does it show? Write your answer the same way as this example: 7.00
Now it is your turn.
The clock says 2.29
